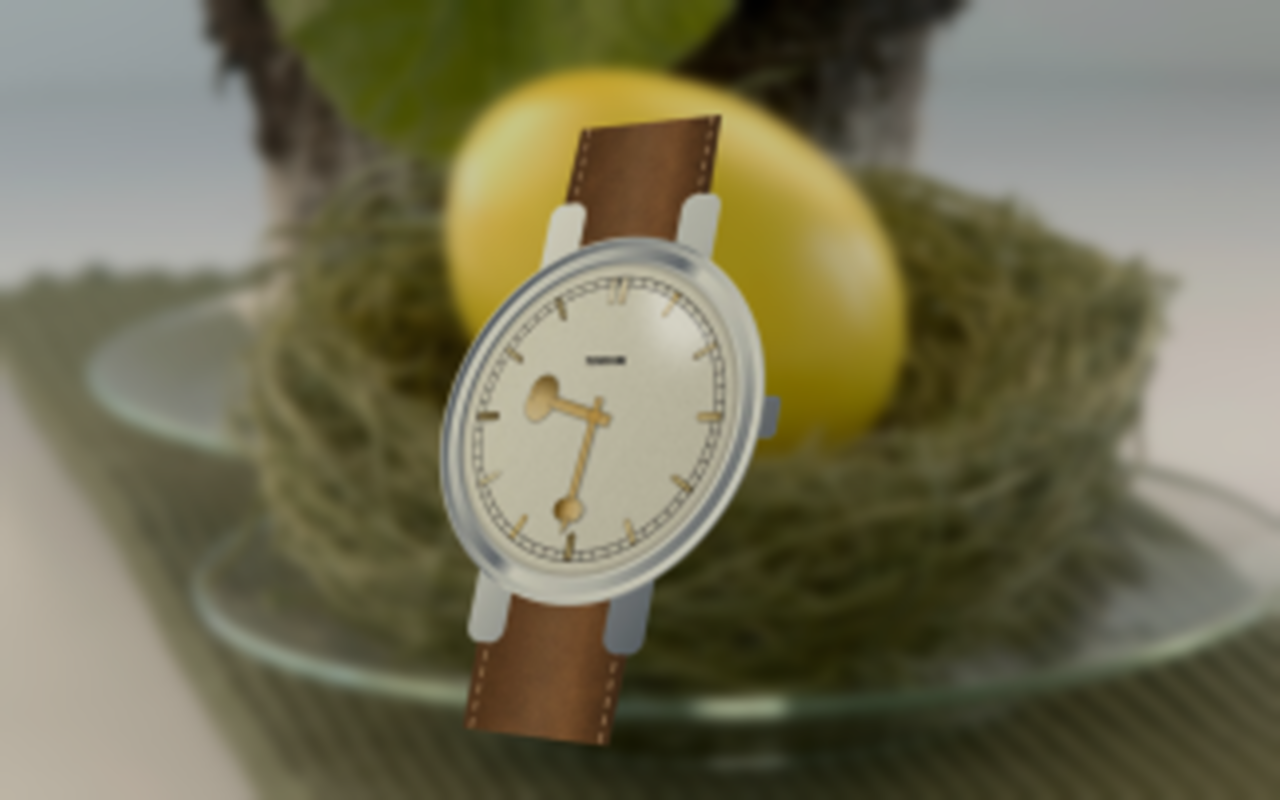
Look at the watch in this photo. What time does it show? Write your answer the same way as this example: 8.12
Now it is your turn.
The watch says 9.31
